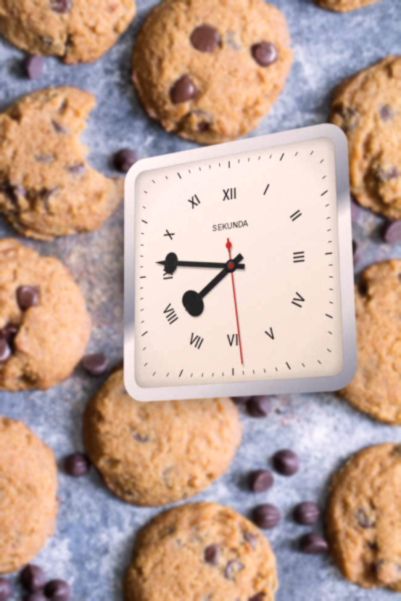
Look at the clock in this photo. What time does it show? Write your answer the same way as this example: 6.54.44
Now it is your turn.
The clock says 7.46.29
